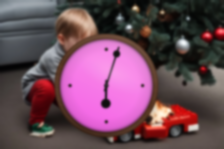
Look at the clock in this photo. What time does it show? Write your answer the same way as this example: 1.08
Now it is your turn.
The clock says 6.03
